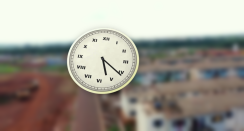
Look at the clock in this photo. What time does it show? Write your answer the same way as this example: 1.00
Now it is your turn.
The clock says 5.21
